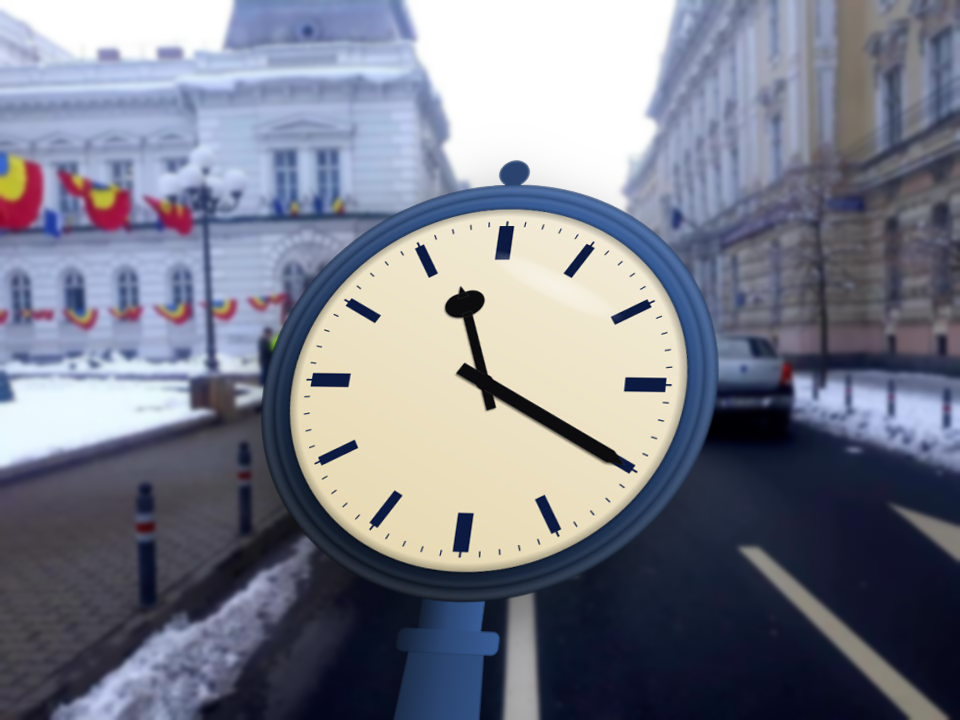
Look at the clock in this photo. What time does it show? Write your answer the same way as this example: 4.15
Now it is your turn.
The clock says 11.20
